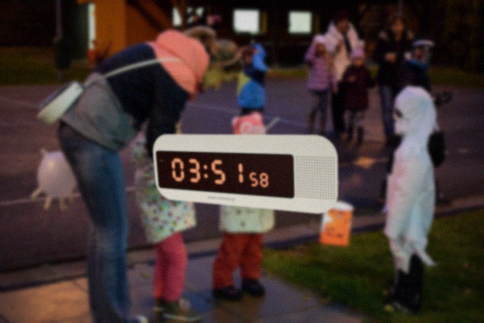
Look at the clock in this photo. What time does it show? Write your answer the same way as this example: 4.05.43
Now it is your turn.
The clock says 3.51.58
